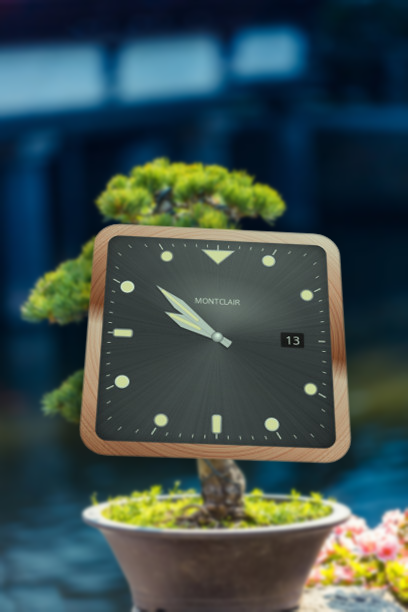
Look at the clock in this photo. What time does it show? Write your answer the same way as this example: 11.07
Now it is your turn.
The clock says 9.52
